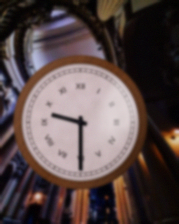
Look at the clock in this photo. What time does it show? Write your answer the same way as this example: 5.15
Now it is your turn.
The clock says 9.30
